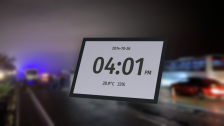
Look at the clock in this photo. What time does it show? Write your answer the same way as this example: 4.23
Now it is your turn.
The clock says 4.01
